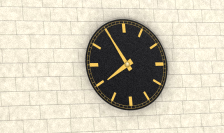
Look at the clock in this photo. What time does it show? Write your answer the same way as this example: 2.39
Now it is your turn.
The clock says 7.55
